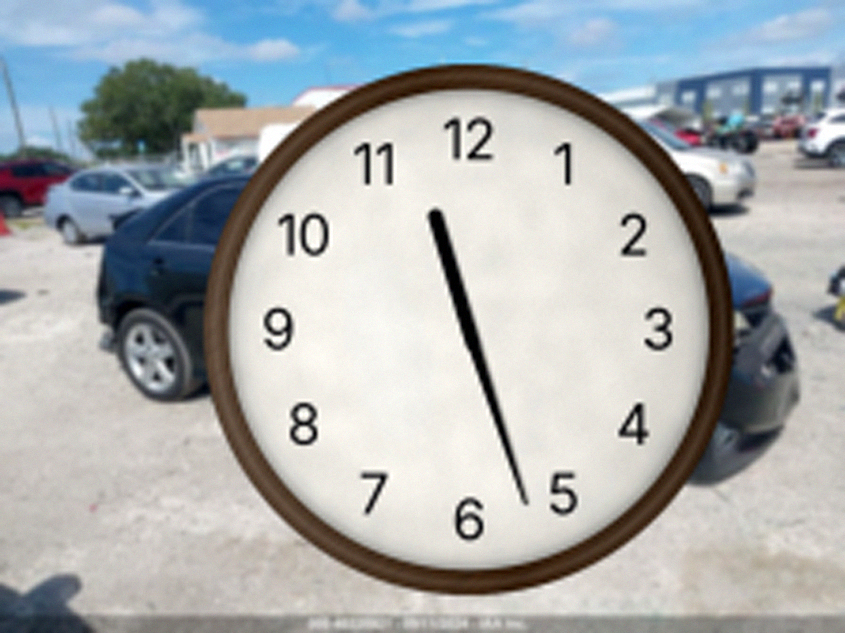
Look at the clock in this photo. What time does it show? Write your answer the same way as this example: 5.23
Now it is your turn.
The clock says 11.27
